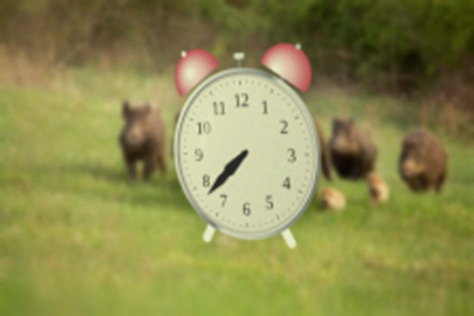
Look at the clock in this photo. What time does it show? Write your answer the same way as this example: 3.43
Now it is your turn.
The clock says 7.38
